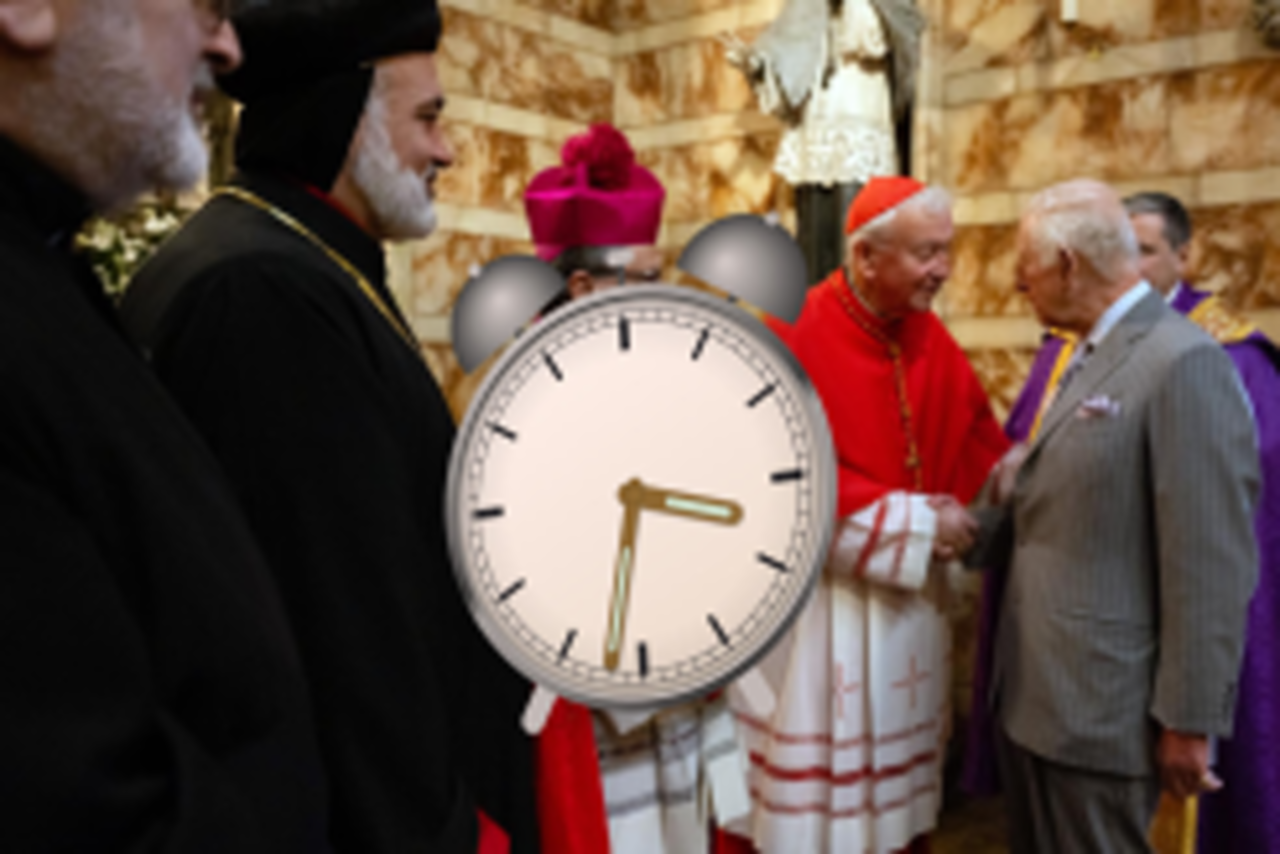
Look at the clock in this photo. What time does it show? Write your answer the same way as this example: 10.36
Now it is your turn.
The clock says 3.32
